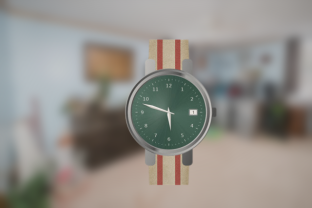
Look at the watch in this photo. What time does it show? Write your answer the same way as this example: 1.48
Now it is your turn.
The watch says 5.48
